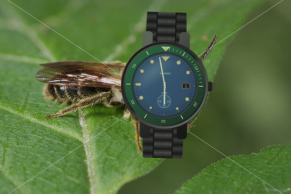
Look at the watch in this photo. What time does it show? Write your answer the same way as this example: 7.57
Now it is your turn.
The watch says 5.58
